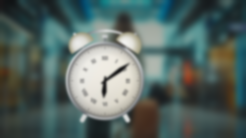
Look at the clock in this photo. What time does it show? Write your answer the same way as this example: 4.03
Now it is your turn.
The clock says 6.09
